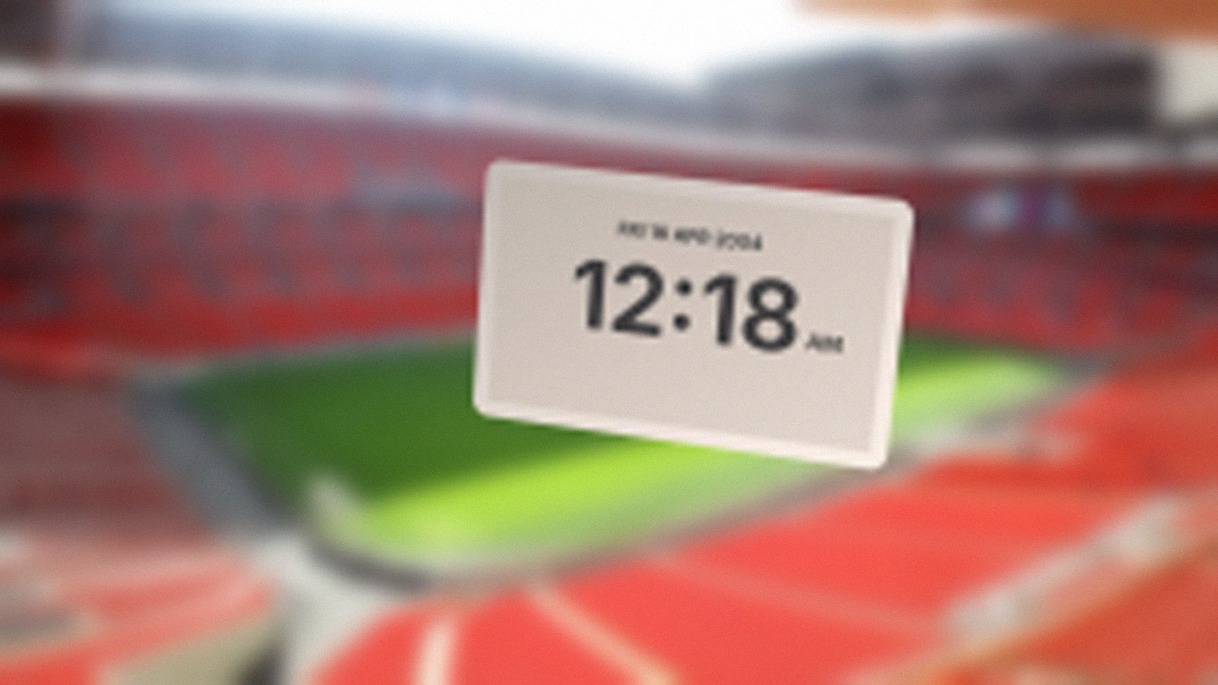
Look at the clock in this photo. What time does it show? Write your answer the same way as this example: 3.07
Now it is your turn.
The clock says 12.18
